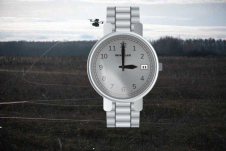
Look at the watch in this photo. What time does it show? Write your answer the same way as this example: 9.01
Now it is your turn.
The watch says 3.00
